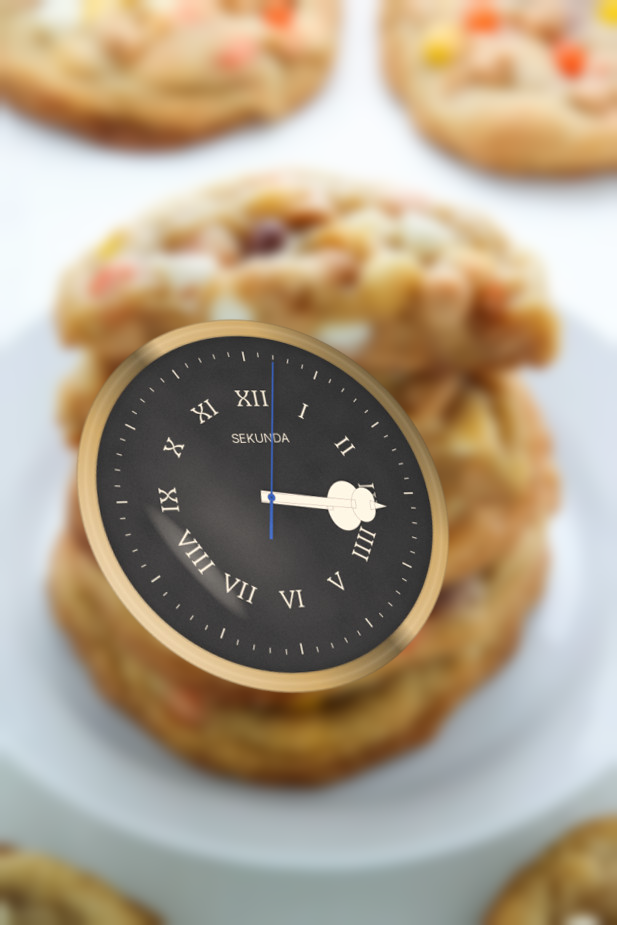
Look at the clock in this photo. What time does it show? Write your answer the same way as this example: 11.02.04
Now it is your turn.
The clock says 3.16.02
